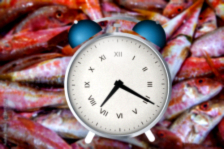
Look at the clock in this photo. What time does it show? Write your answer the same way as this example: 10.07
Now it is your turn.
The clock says 7.20
